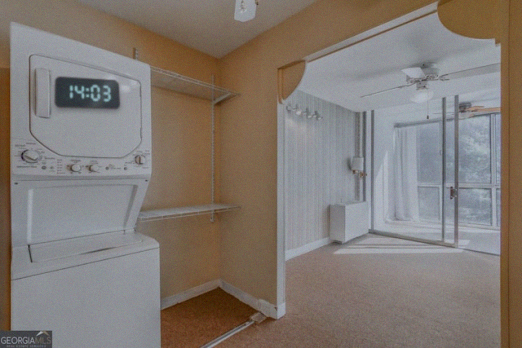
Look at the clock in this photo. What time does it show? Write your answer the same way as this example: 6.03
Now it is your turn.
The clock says 14.03
